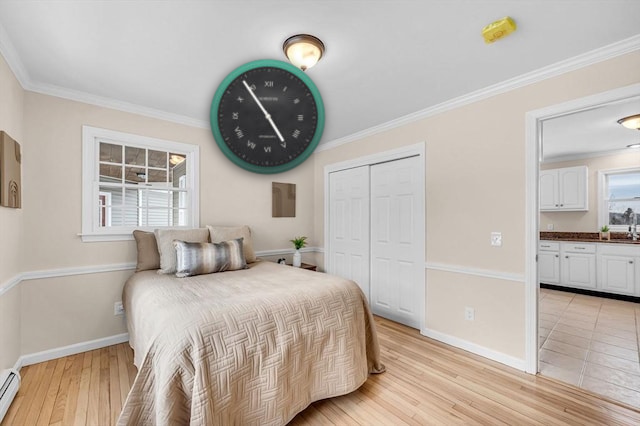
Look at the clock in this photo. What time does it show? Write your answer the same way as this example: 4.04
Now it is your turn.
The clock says 4.54
